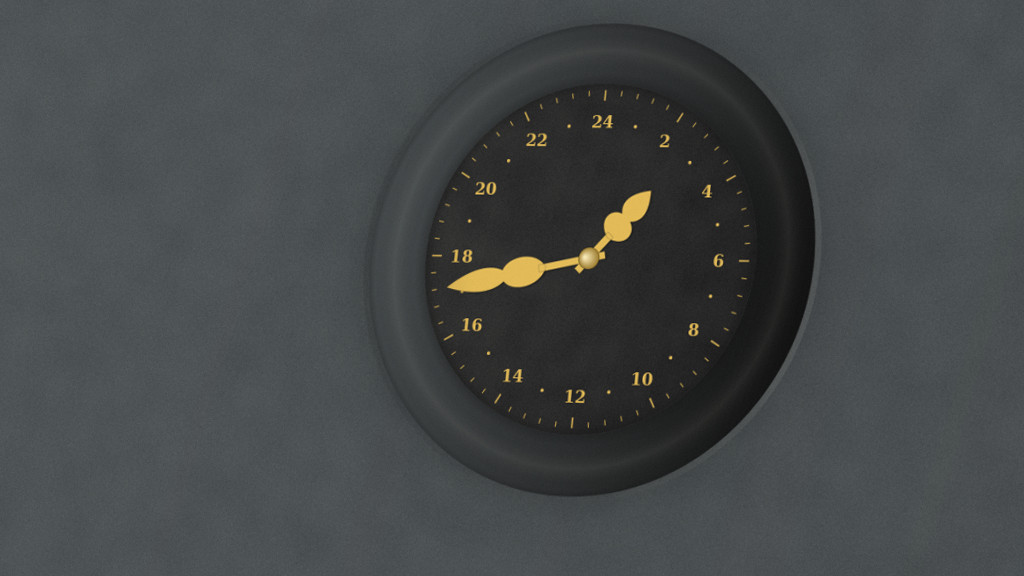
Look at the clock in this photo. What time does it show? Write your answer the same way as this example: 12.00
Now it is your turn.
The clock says 2.43
